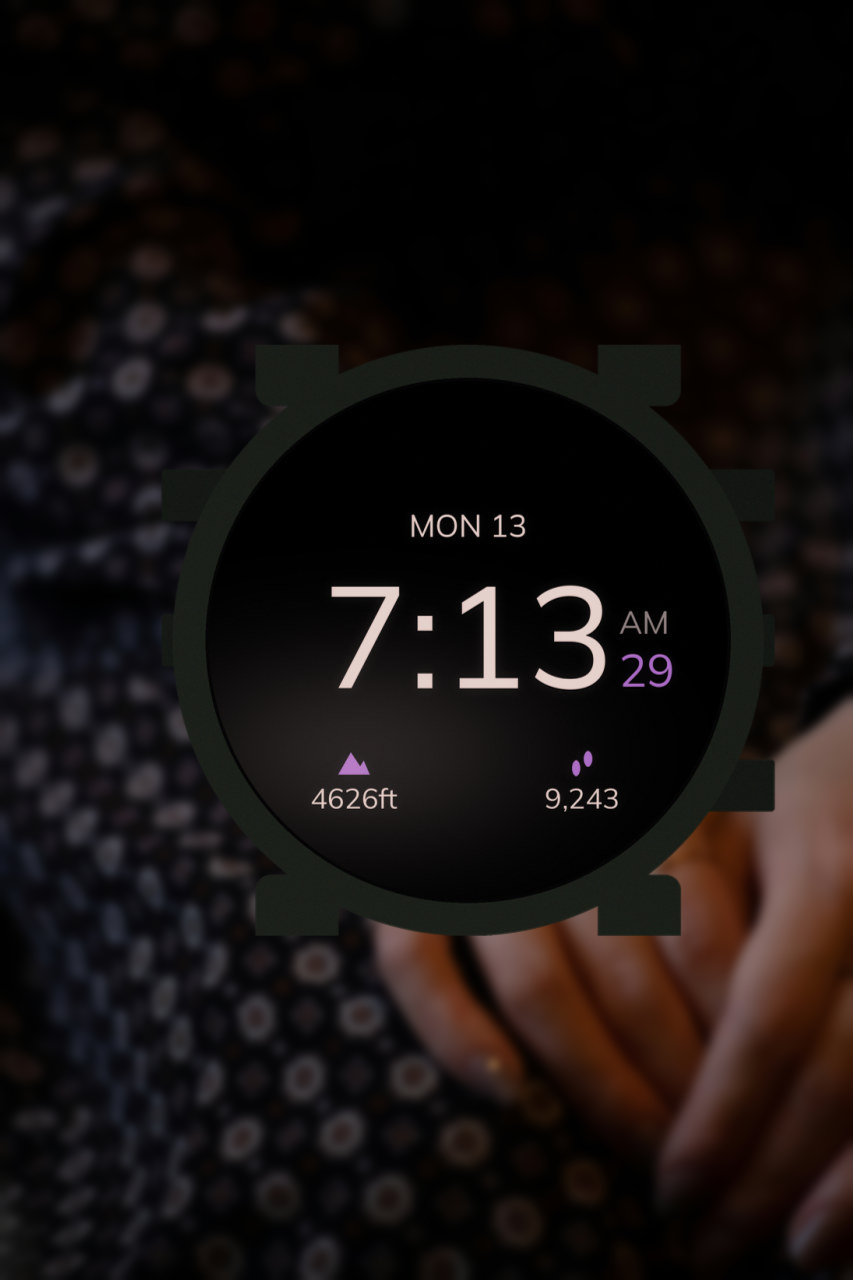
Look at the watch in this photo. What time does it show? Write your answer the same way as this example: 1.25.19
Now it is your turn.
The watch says 7.13.29
